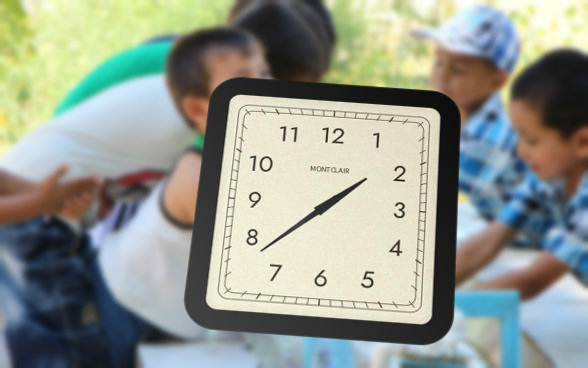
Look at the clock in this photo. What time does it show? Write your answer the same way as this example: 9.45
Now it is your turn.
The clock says 1.38
